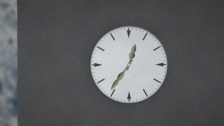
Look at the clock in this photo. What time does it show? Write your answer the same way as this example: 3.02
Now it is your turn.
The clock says 12.36
